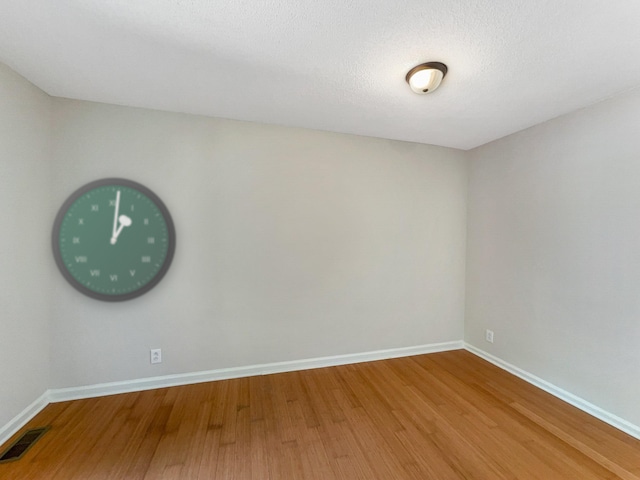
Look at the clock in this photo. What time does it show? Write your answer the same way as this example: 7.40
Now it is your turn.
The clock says 1.01
